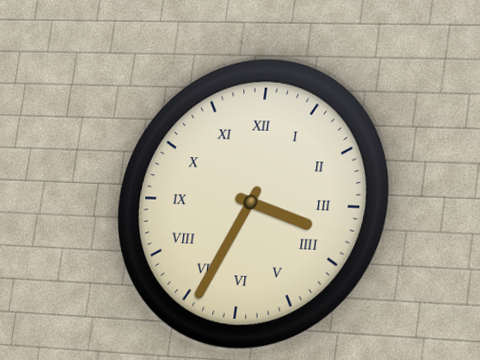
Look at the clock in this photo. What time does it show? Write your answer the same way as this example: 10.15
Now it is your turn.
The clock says 3.34
